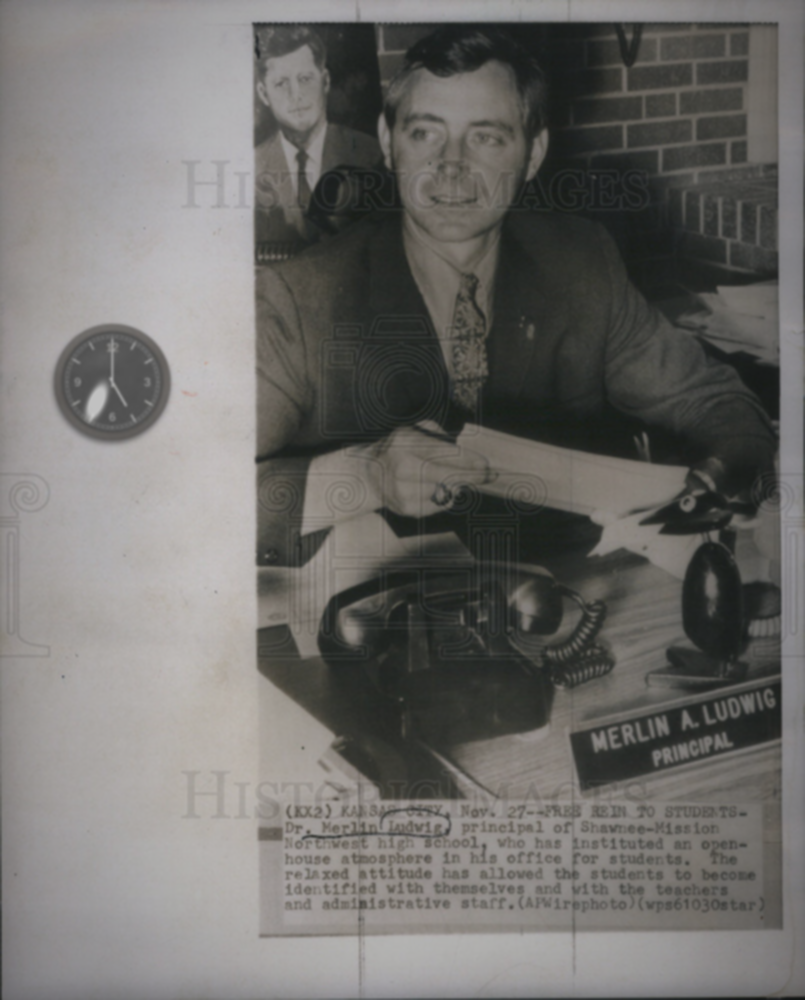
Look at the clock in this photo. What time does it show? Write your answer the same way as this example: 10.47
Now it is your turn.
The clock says 5.00
